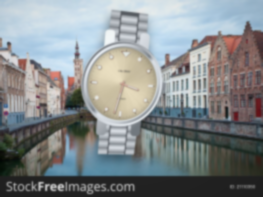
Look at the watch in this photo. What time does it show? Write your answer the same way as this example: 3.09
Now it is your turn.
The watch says 3.32
